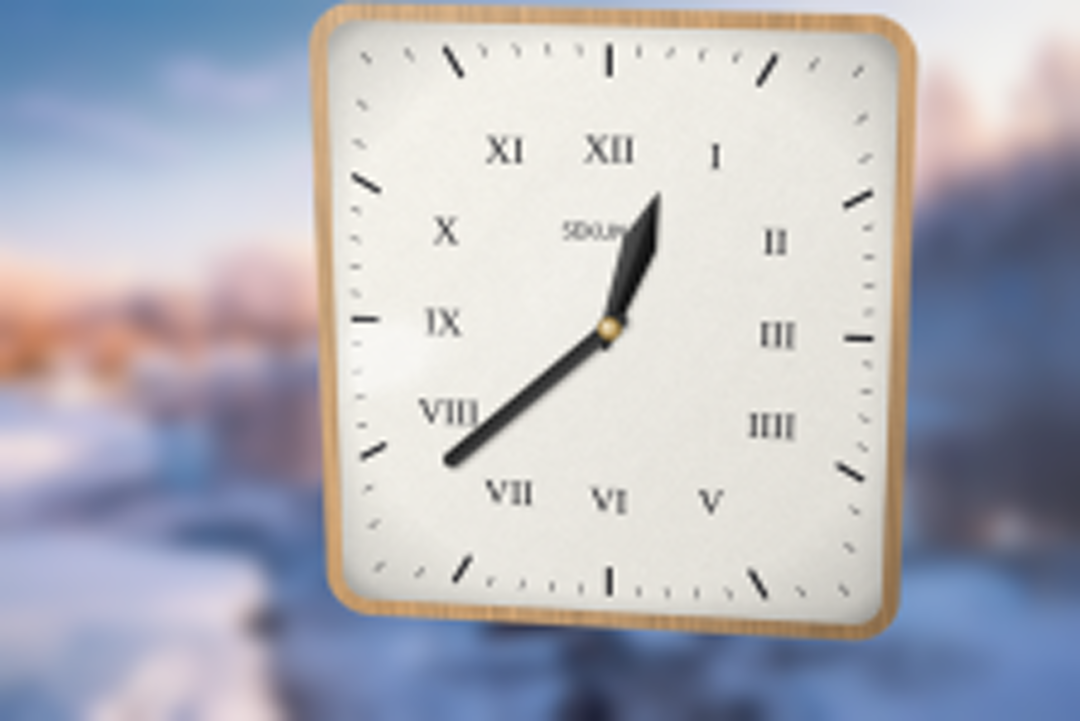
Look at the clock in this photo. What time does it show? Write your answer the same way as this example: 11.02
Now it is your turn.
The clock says 12.38
